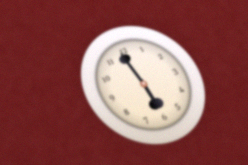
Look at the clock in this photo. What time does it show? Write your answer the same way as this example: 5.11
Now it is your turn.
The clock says 5.59
